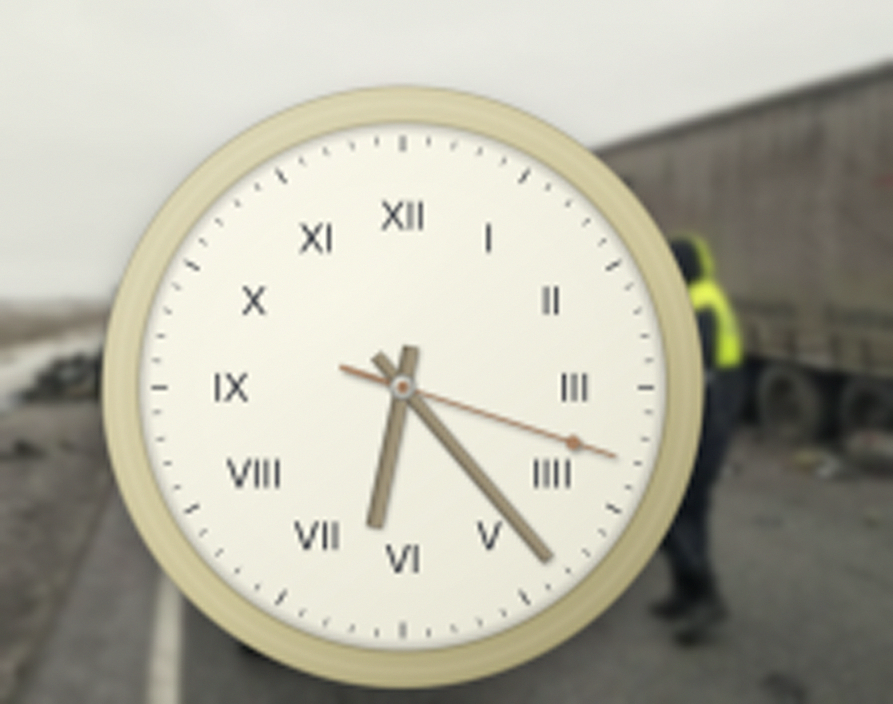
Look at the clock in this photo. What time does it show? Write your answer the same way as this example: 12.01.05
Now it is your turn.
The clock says 6.23.18
